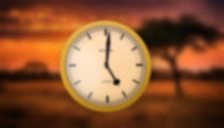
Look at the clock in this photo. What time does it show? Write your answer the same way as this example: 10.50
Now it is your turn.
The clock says 5.01
